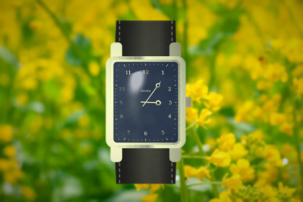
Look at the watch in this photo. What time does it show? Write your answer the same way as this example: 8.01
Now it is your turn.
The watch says 3.06
